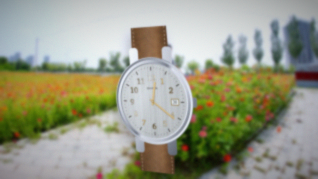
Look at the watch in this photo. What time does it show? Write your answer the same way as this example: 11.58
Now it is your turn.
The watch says 12.21
